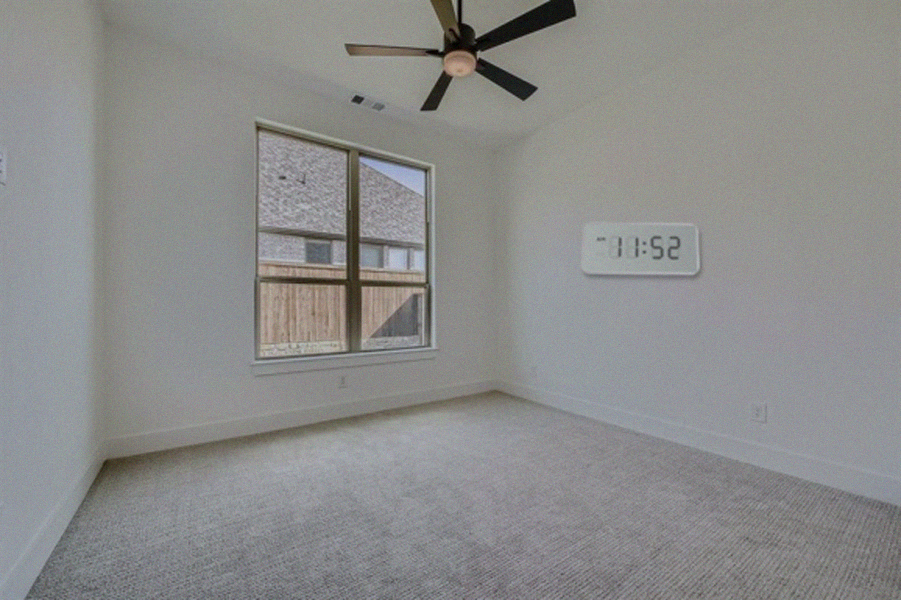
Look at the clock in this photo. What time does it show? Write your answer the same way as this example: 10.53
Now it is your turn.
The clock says 11.52
